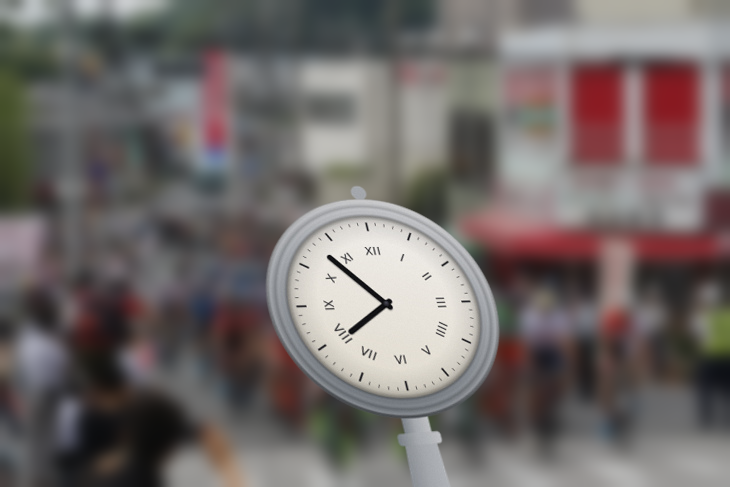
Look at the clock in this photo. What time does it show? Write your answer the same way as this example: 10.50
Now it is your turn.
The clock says 7.53
